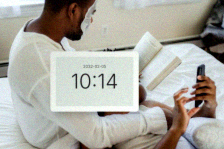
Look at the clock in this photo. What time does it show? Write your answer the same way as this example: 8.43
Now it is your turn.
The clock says 10.14
